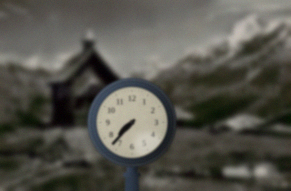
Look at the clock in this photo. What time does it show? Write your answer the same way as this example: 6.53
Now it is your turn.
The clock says 7.37
